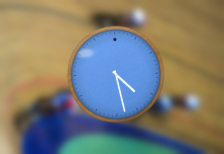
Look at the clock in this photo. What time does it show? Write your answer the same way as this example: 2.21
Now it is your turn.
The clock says 4.28
